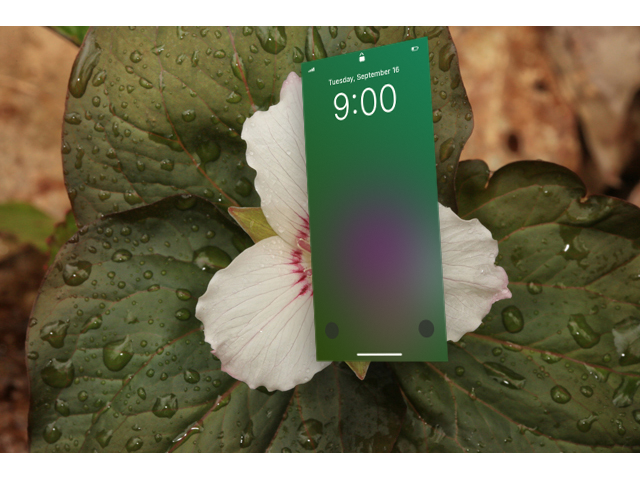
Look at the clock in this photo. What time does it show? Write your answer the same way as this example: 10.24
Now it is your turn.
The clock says 9.00
